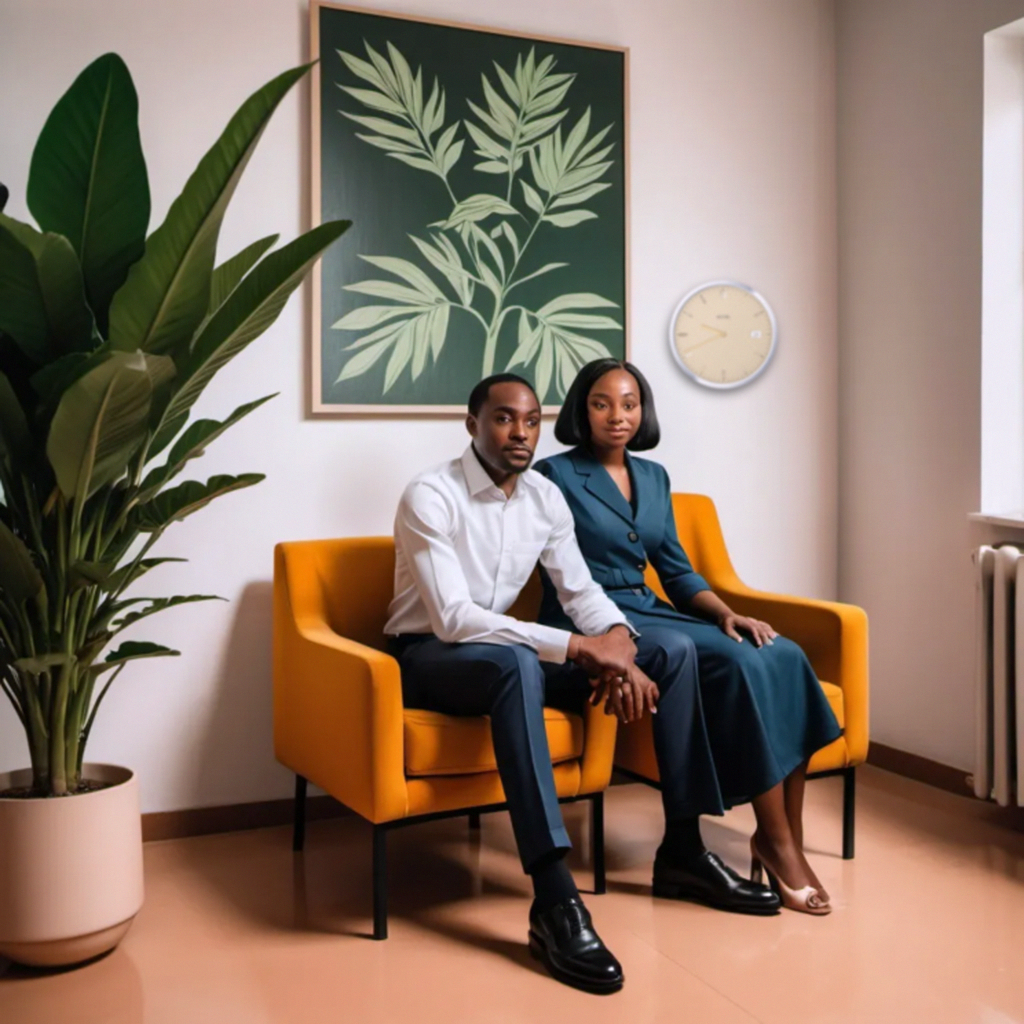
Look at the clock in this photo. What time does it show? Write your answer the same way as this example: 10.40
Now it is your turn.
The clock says 9.41
